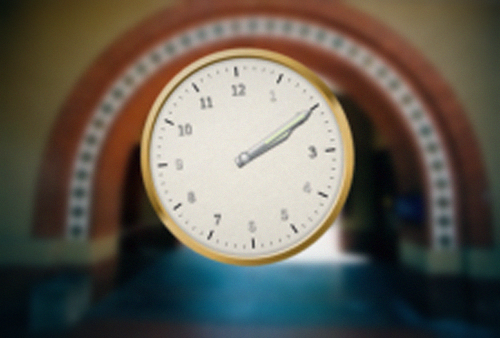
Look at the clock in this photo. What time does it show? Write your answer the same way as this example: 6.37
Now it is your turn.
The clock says 2.10
